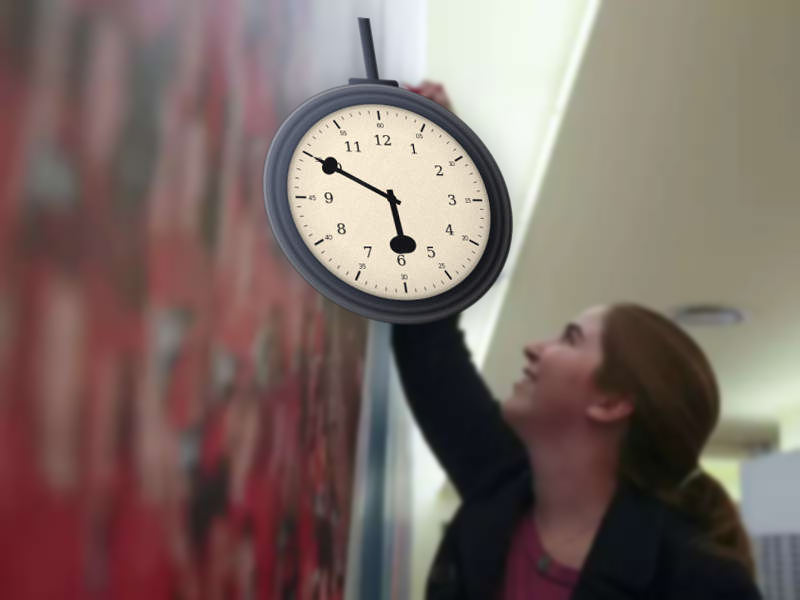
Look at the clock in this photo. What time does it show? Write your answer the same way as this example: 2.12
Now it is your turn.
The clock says 5.50
